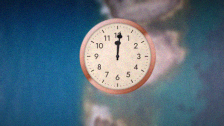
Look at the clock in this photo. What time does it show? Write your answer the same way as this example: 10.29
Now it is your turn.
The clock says 12.01
